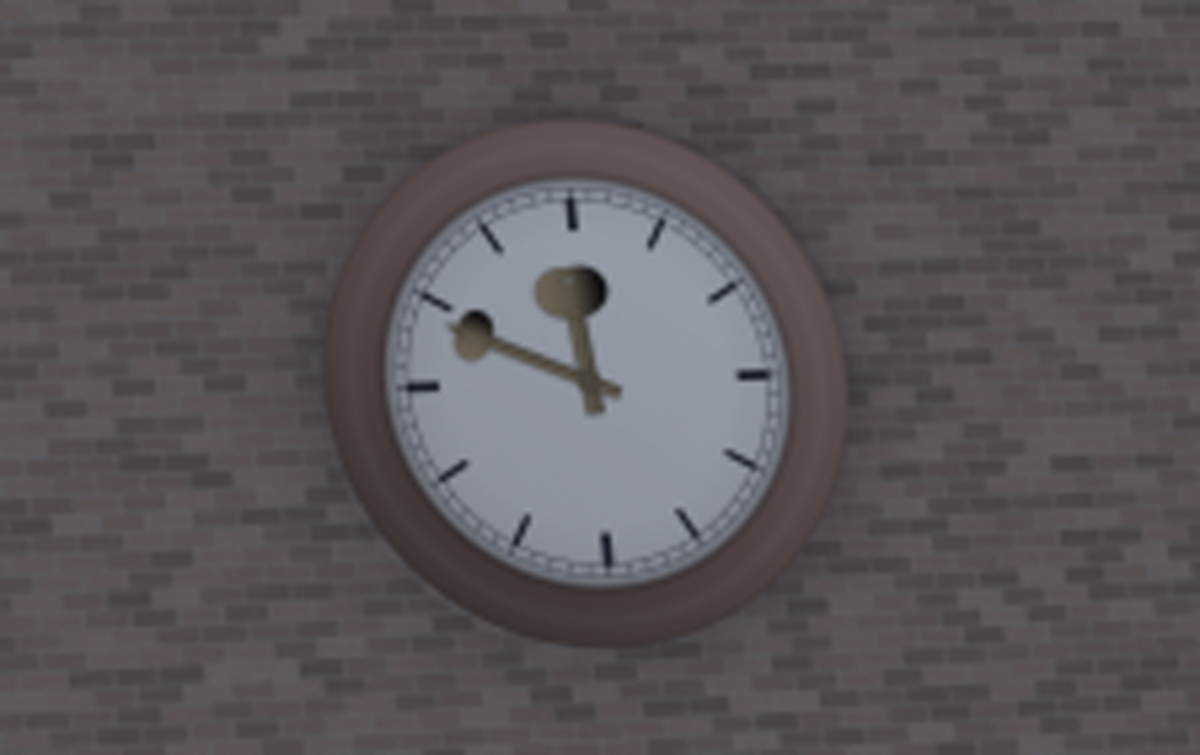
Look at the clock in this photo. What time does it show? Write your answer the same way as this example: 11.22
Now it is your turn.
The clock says 11.49
